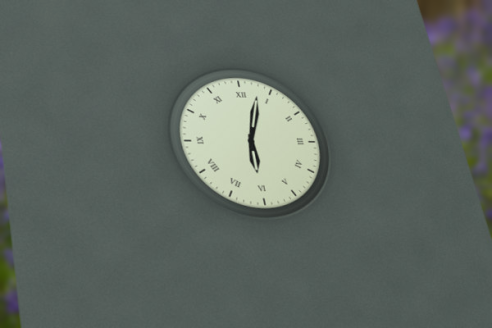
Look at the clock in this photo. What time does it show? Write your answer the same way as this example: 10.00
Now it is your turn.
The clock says 6.03
